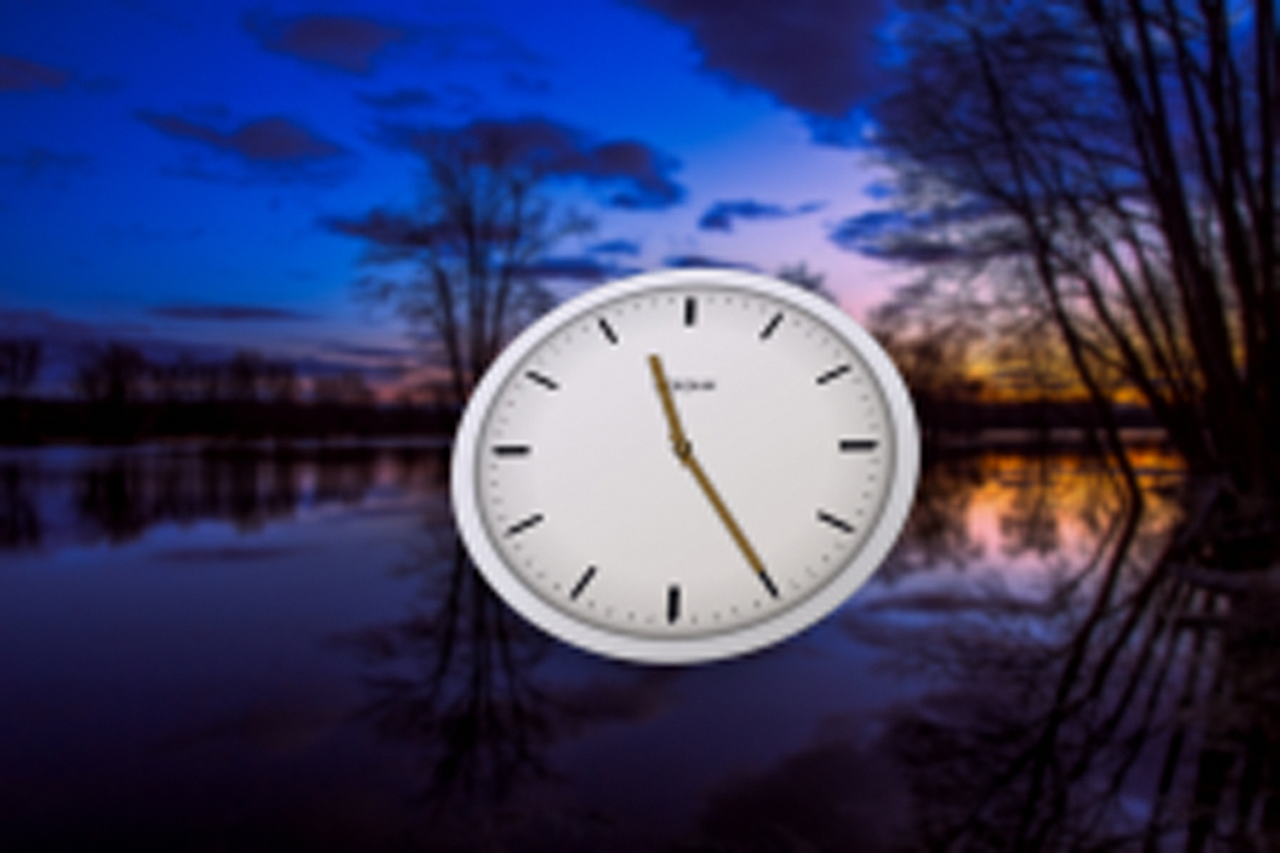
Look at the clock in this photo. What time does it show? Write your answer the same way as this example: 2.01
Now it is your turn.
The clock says 11.25
